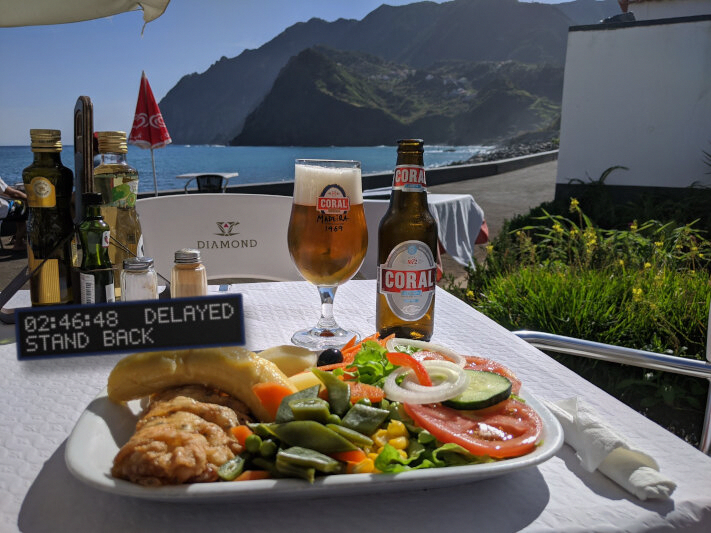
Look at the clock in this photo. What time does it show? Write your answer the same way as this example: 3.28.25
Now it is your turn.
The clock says 2.46.48
